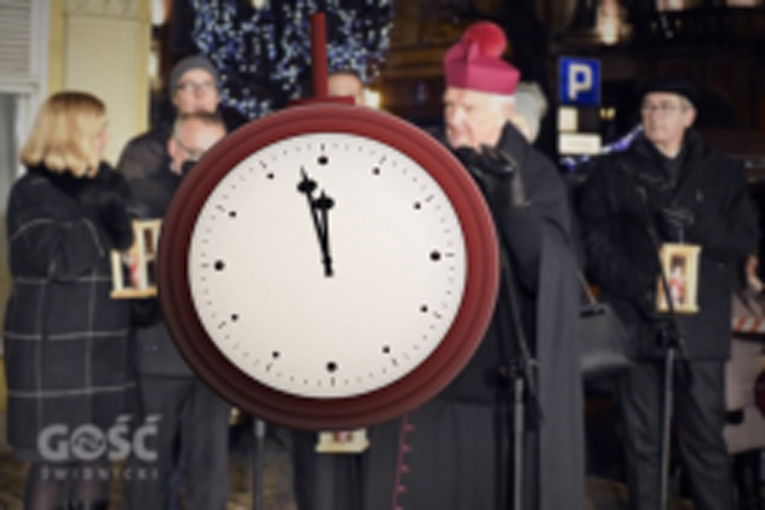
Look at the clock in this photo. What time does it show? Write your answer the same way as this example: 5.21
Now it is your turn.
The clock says 11.58
